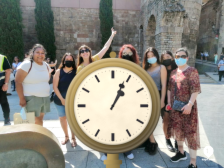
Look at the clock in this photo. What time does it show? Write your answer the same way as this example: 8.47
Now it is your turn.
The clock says 1.04
